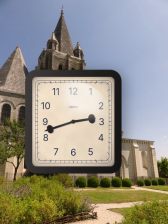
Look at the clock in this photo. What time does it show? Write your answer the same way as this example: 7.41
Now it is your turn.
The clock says 2.42
